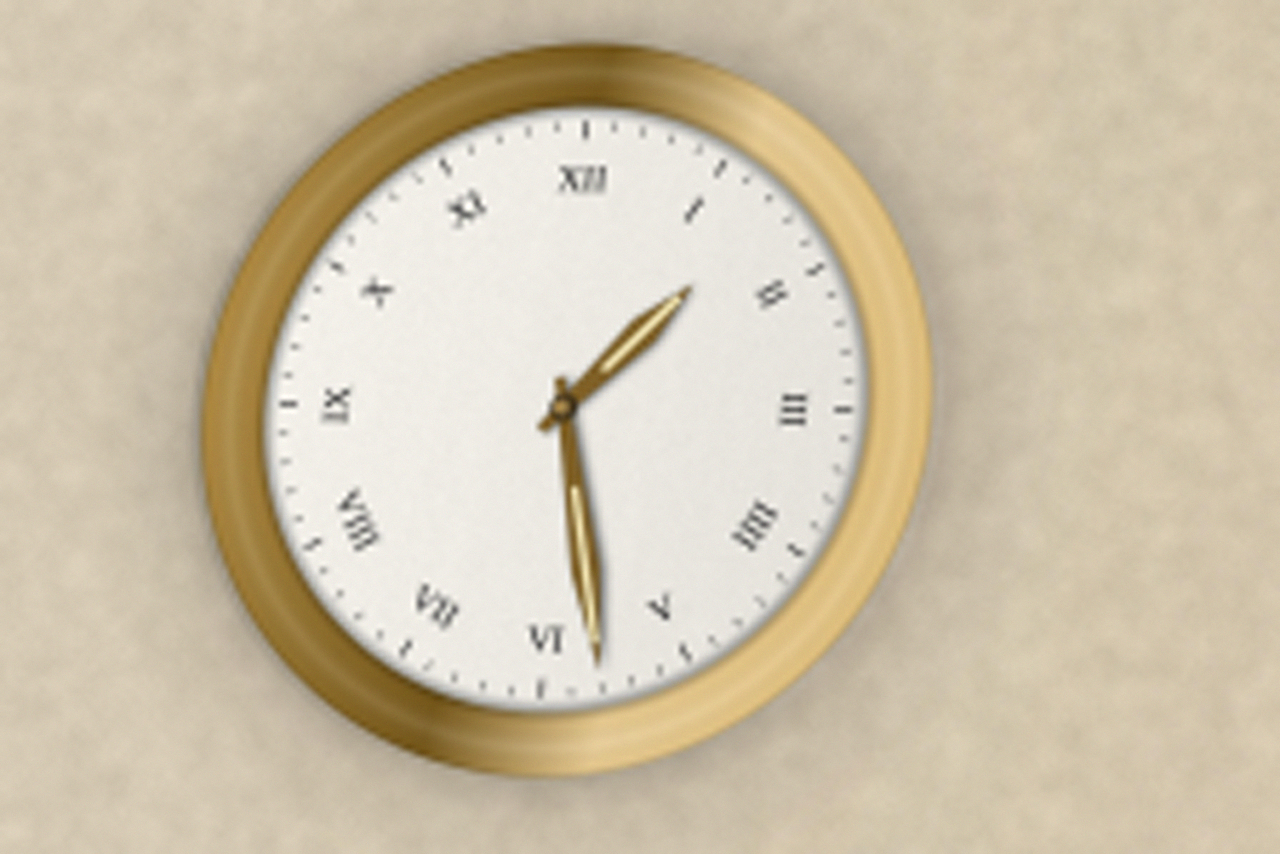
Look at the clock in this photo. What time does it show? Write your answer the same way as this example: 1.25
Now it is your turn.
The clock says 1.28
